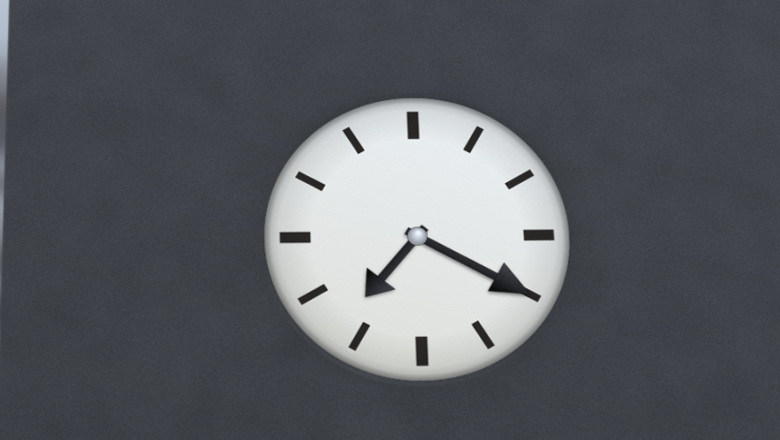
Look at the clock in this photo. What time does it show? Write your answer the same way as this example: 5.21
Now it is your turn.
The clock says 7.20
